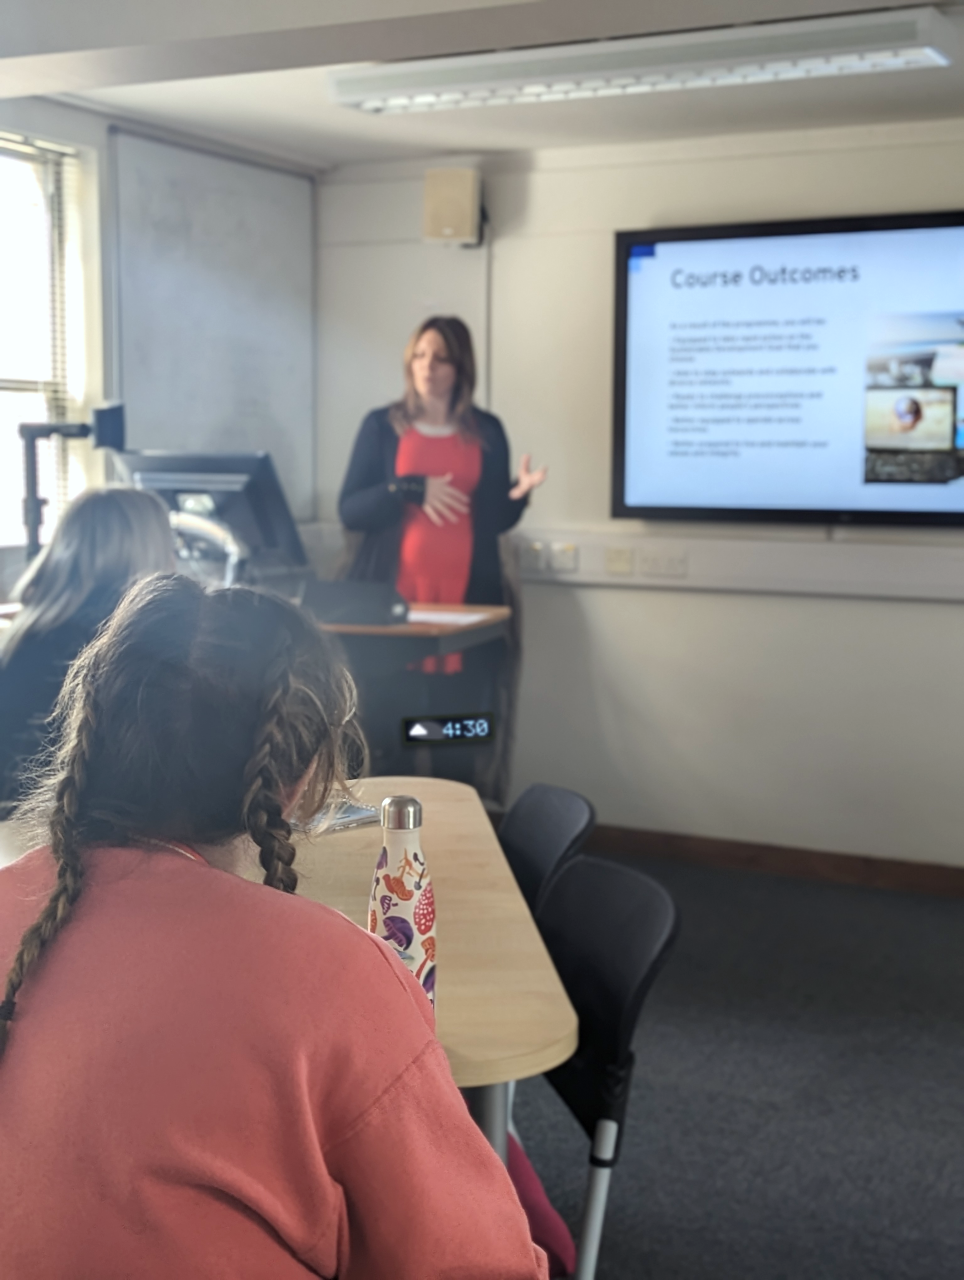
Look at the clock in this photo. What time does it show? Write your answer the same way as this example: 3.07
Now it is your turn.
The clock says 4.30
